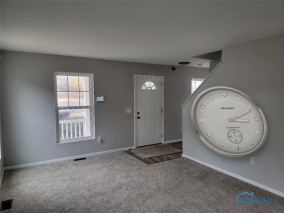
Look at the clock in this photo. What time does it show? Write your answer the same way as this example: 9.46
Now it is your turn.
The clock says 3.11
